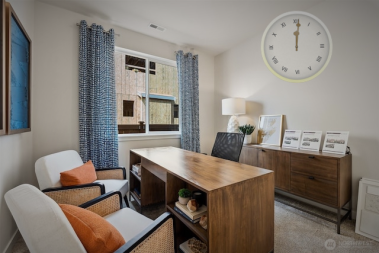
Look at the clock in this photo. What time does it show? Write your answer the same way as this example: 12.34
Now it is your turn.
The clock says 12.01
